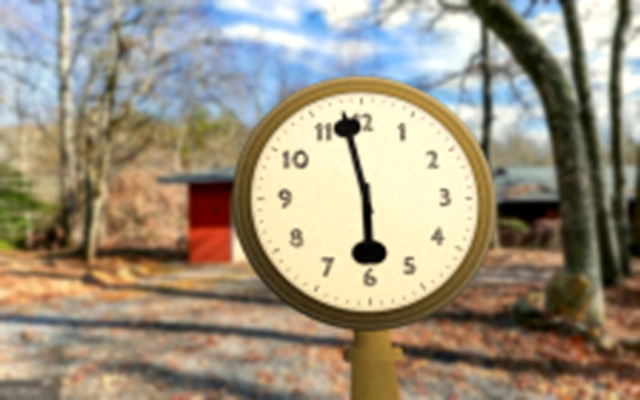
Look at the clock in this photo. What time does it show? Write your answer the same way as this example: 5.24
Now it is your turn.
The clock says 5.58
